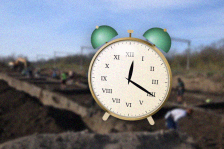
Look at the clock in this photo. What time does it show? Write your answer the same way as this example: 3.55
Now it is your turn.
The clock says 12.20
